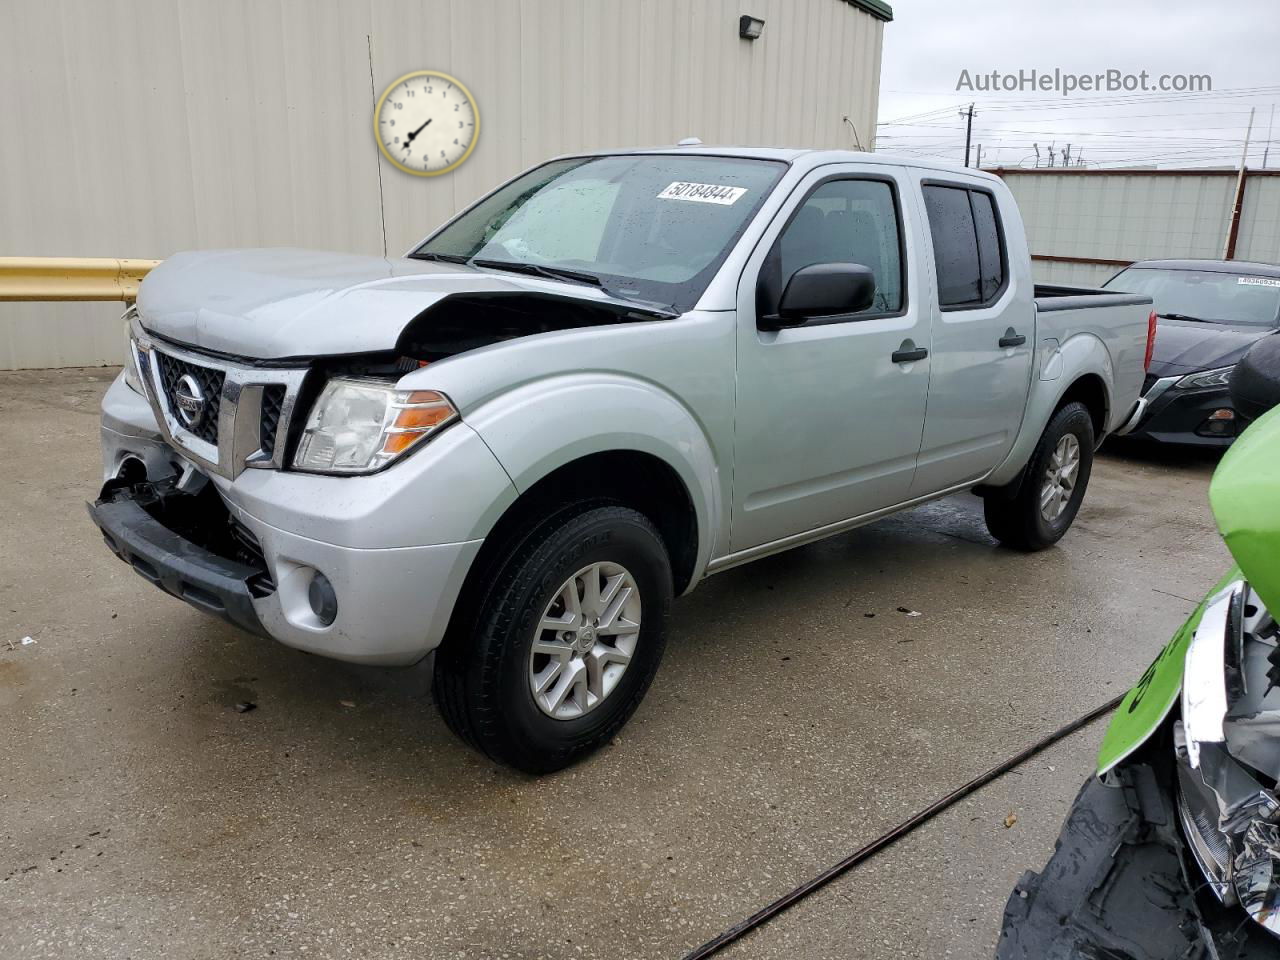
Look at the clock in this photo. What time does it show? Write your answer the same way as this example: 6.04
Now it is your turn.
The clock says 7.37
